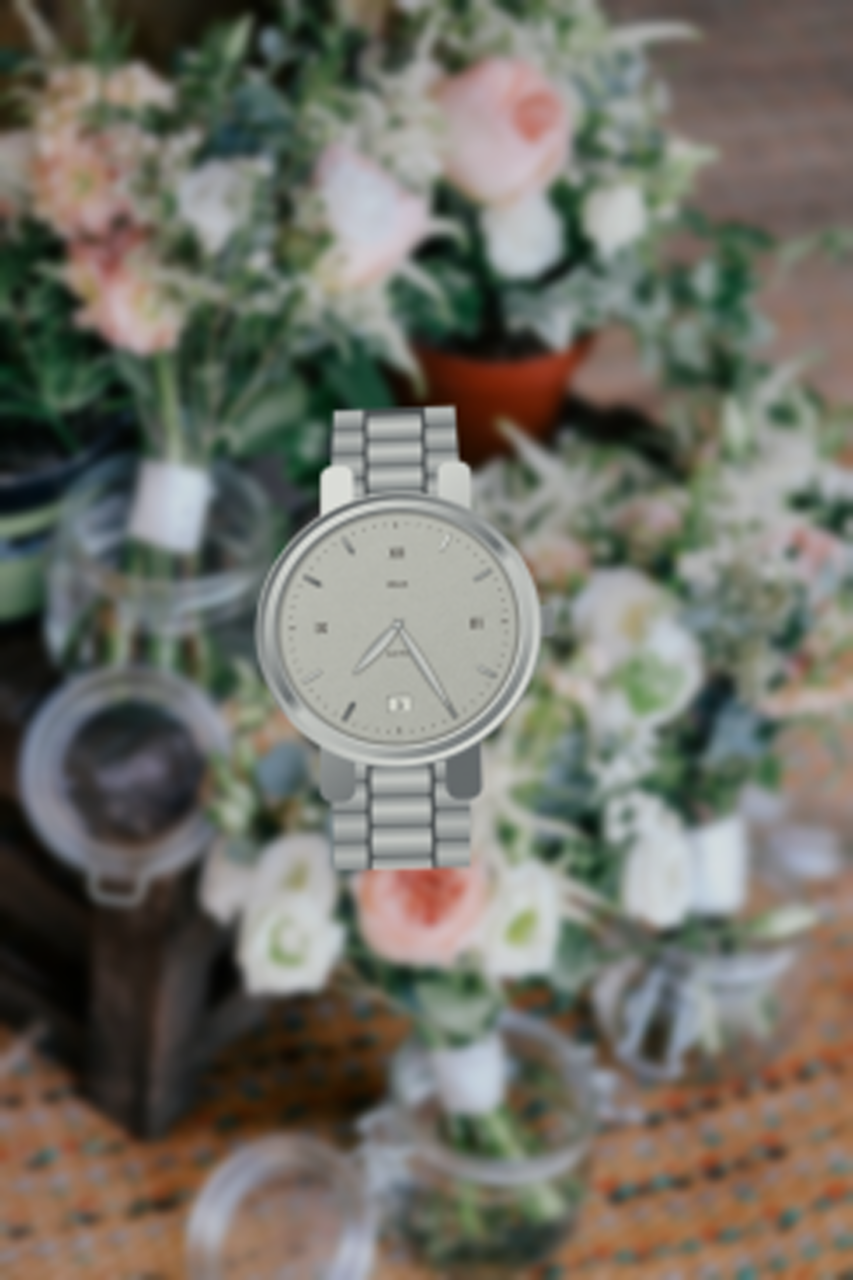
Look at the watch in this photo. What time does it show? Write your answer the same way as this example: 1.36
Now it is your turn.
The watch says 7.25
